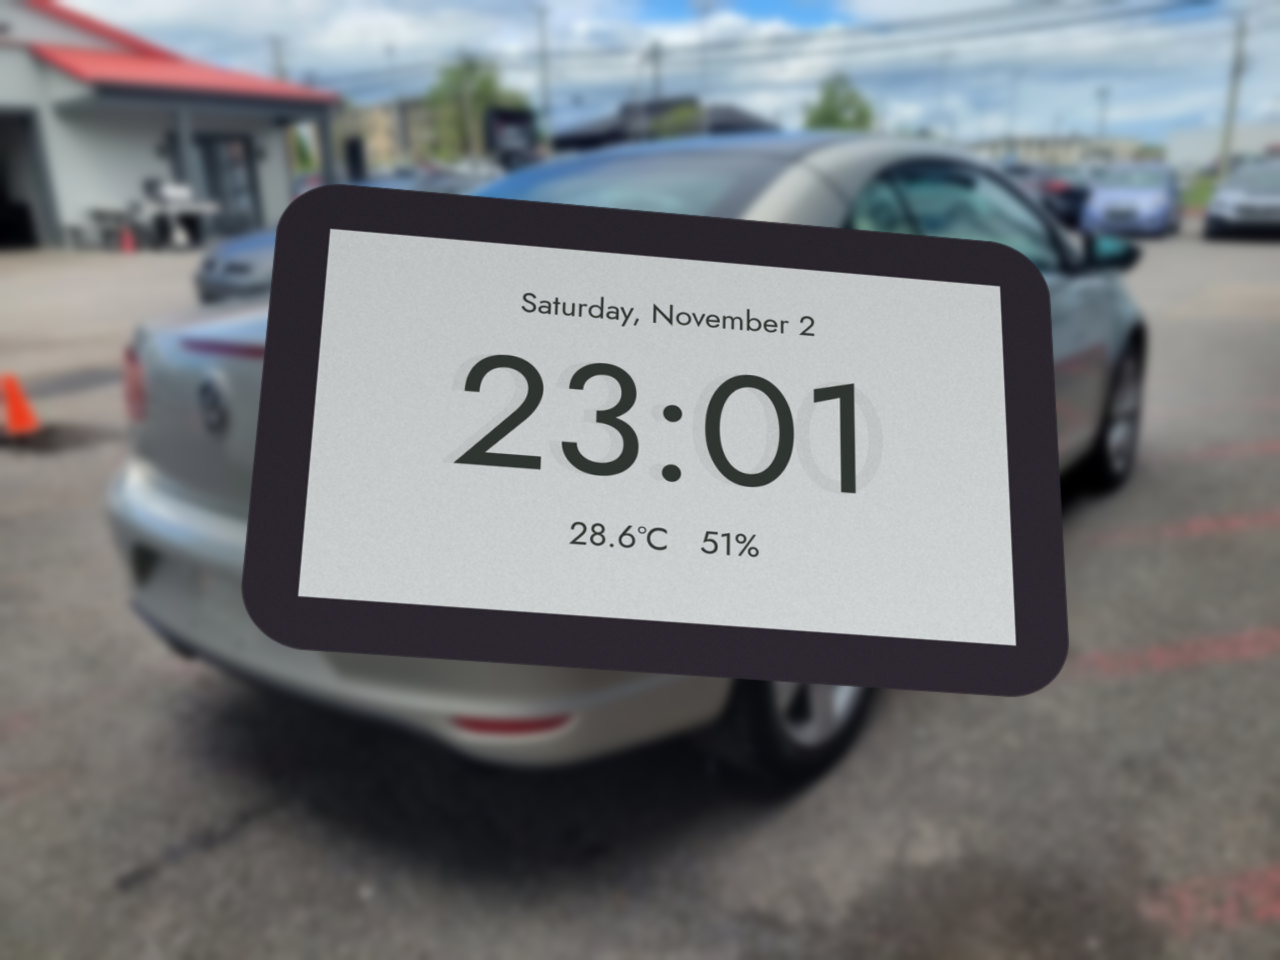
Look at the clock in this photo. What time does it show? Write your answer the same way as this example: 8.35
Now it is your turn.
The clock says 23.01
